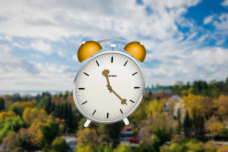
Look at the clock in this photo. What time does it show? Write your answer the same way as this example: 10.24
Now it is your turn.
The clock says 11.22
